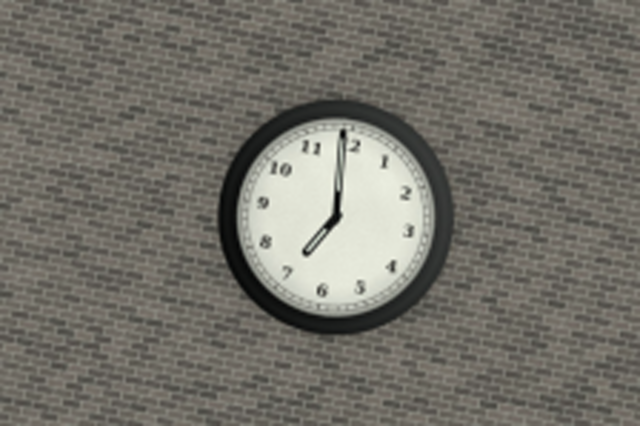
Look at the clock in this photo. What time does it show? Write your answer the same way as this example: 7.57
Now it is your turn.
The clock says 6.59
